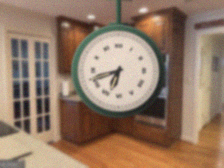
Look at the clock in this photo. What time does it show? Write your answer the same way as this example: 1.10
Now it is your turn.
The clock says 6.42
